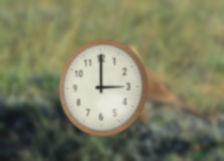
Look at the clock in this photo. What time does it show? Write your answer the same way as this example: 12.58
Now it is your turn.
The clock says 3.00
